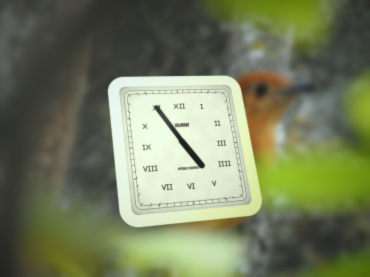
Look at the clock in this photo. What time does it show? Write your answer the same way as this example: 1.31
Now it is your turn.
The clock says 4.55
